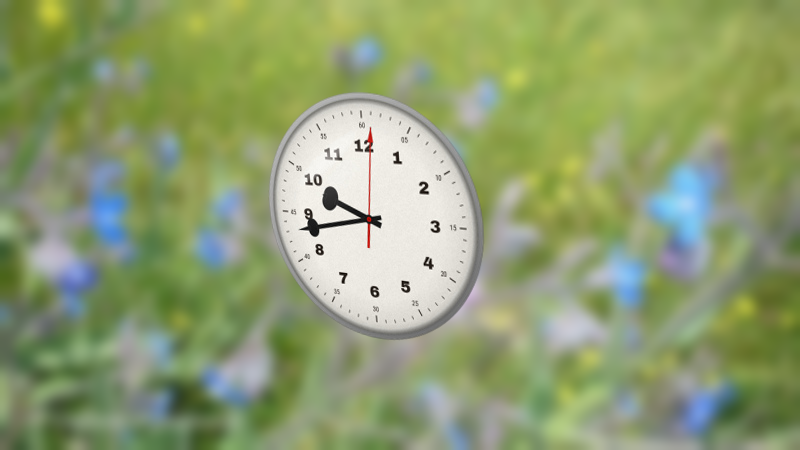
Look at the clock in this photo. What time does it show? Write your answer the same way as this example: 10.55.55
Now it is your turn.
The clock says 9.43.01
